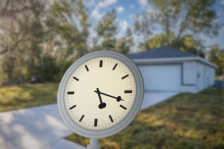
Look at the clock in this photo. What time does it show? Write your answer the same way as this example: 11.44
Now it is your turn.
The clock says 5.18
